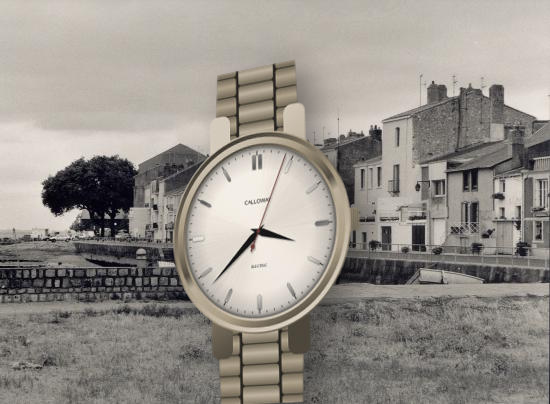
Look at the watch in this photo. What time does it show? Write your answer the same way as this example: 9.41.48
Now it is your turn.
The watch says 3.38.04
